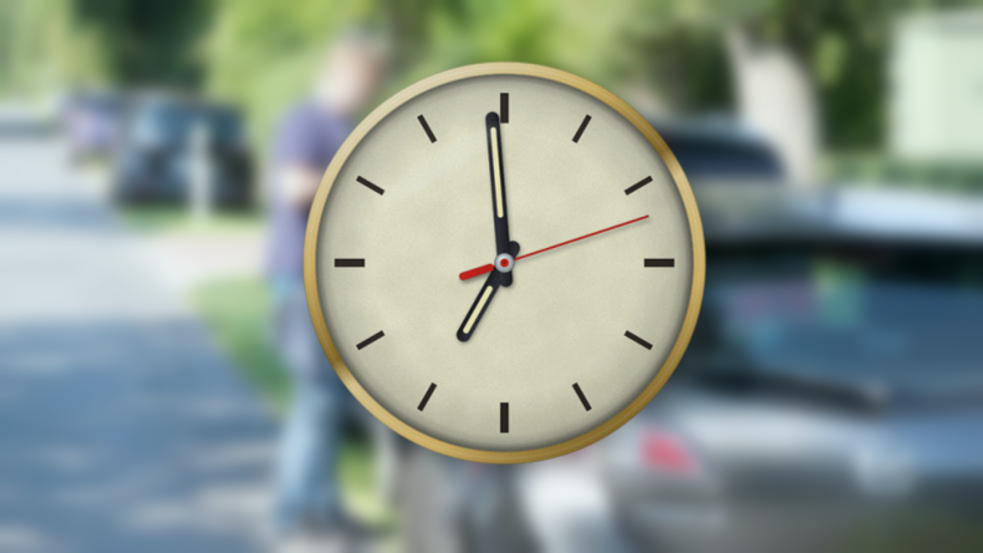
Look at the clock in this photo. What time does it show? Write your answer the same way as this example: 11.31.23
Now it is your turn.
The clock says 6.59.12
